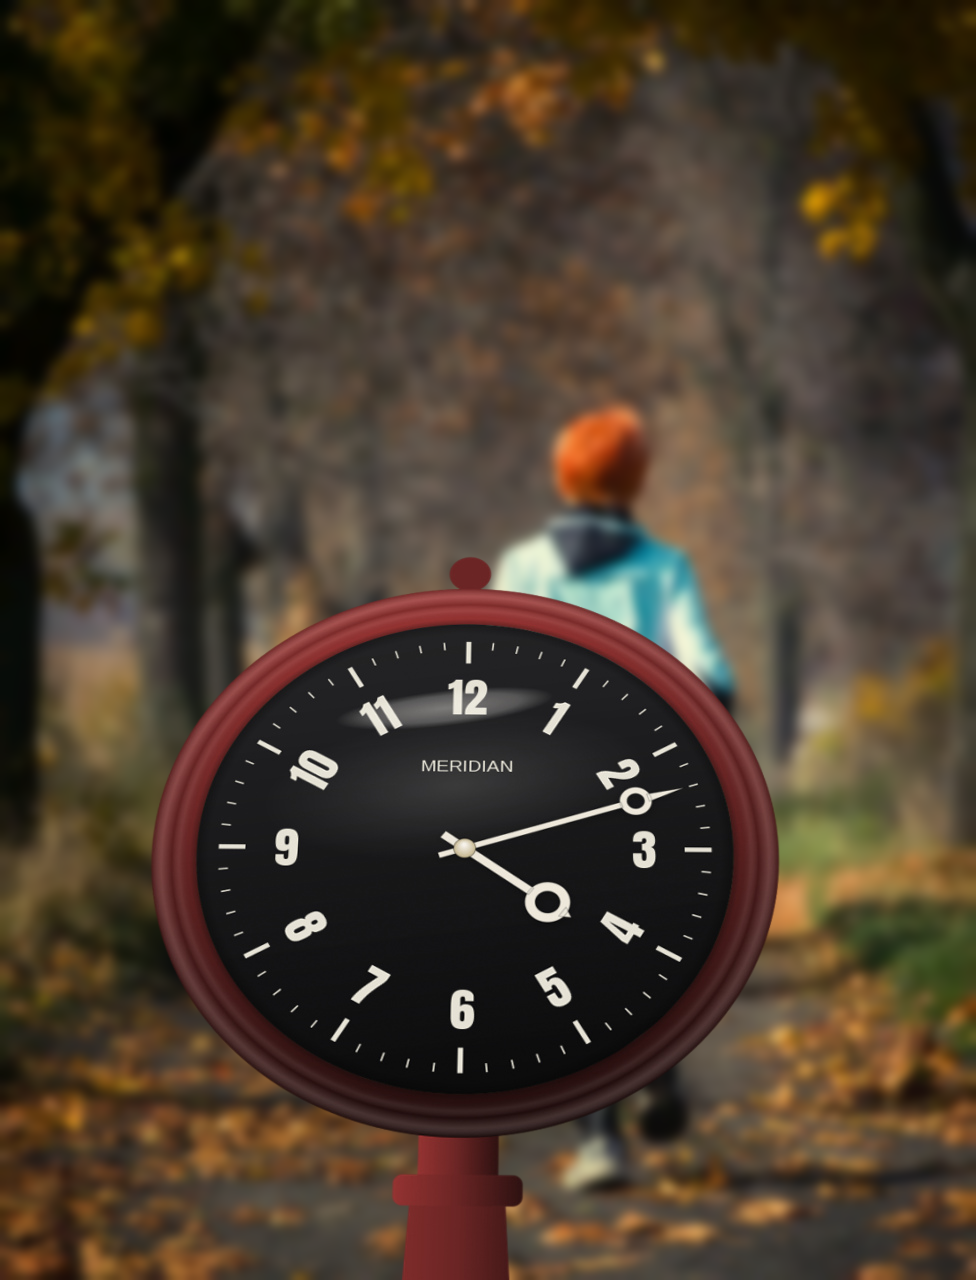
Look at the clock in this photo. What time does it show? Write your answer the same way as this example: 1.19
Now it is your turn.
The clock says 4.12
